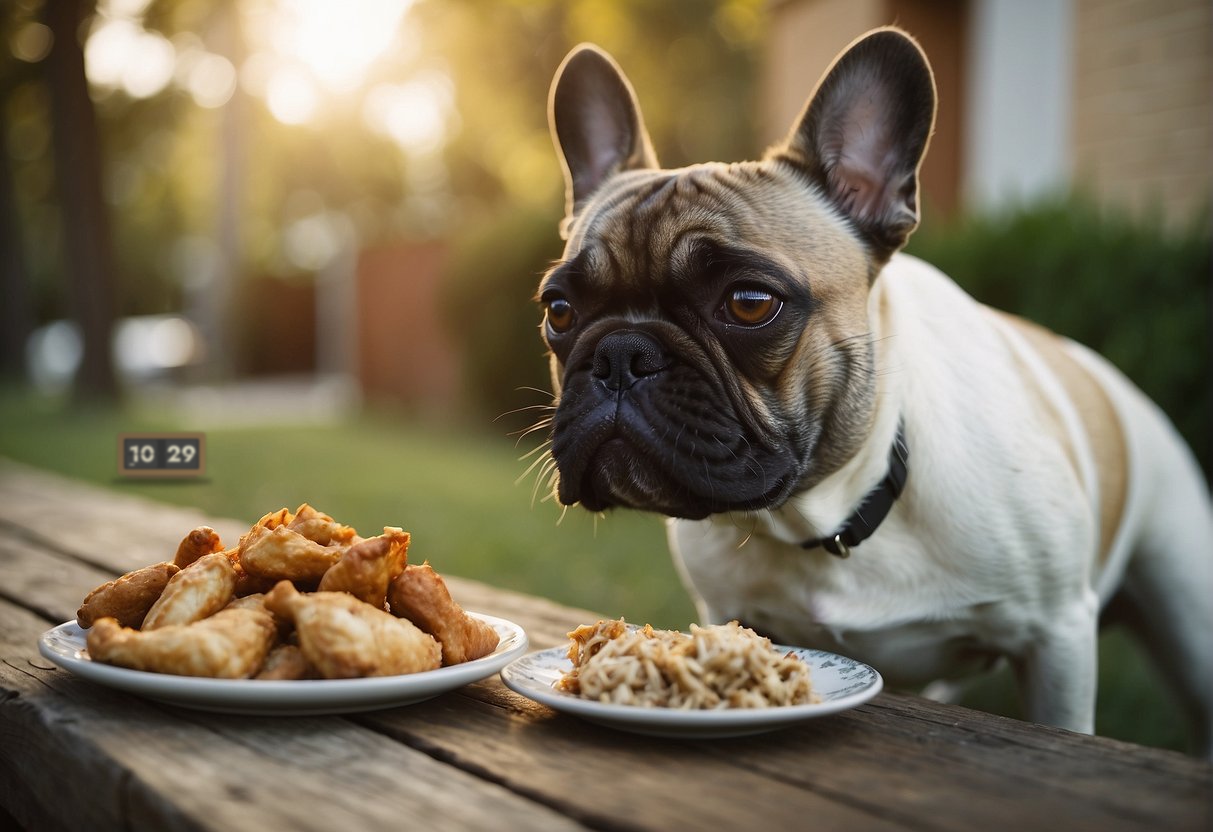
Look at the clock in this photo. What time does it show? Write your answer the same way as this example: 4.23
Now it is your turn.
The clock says 10.29
